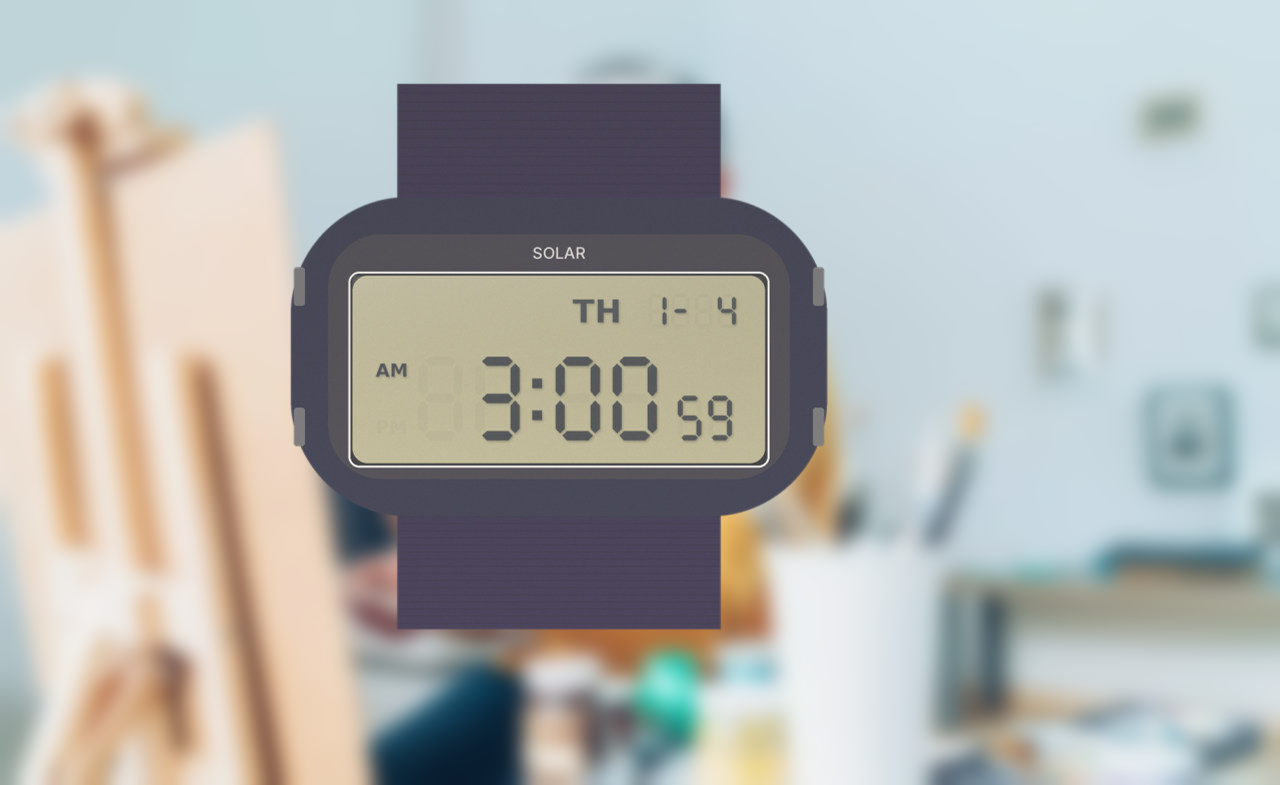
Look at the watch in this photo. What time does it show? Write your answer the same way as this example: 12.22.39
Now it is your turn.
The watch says 3.00.59
